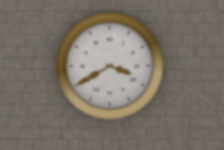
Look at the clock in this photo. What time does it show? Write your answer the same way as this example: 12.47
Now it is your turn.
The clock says 3.40
